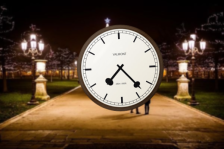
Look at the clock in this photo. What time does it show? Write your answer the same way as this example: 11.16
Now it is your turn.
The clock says 7.23
